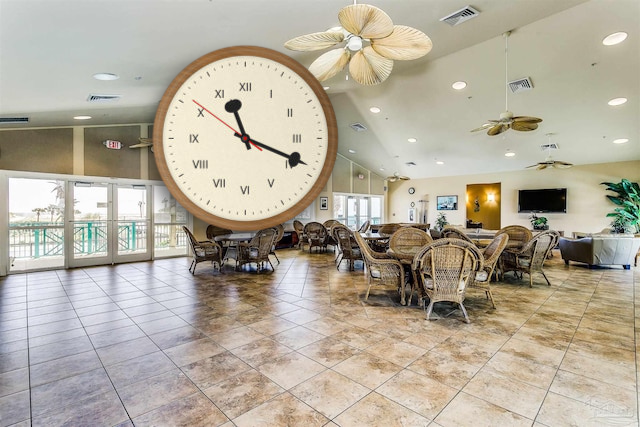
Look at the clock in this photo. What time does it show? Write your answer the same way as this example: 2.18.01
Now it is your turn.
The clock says 11.18.51
